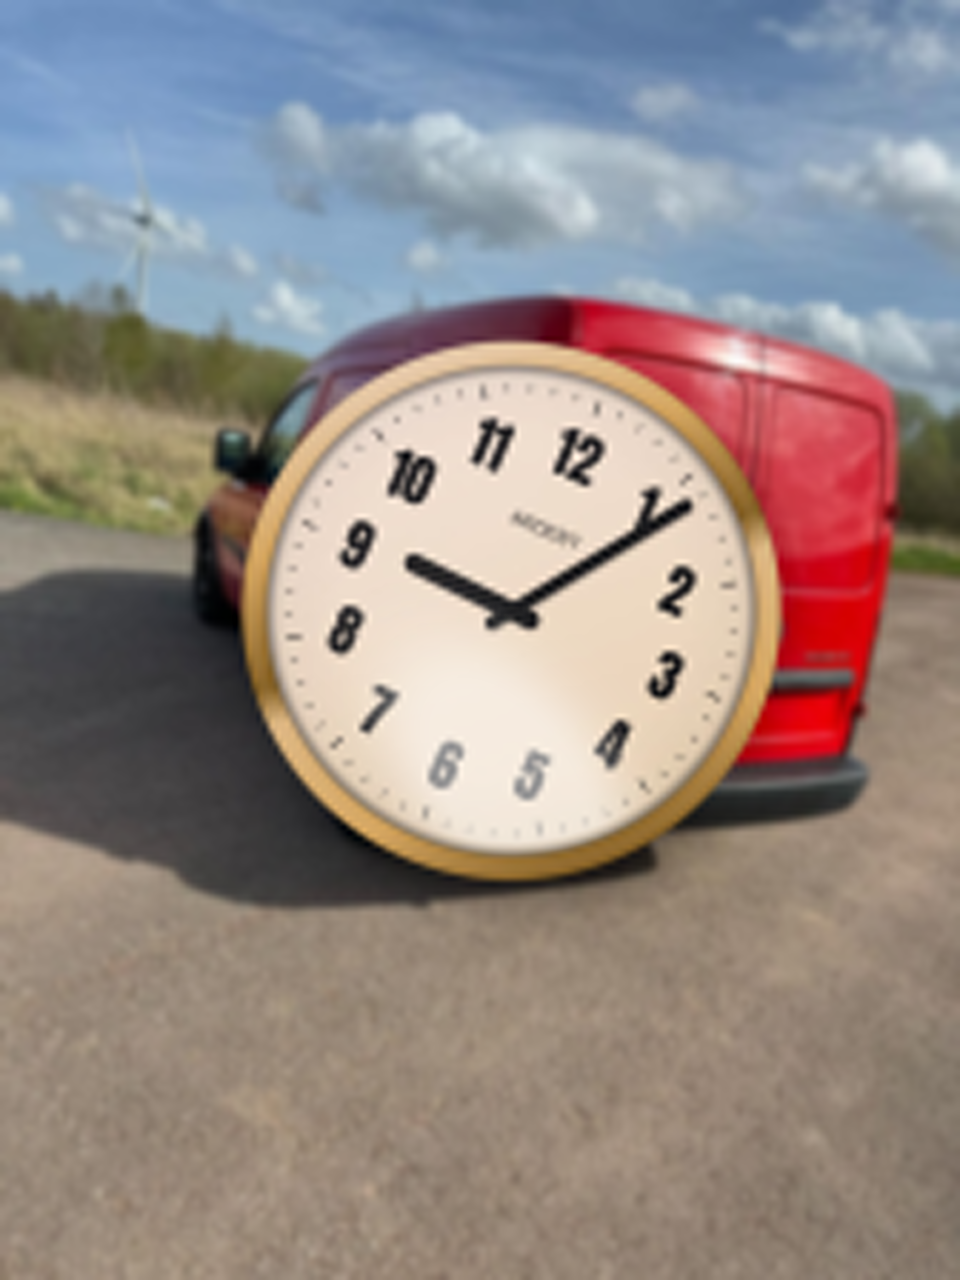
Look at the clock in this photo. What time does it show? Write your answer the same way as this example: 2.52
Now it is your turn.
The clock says 9.06
